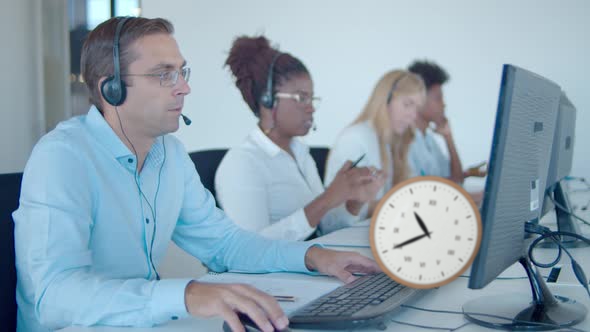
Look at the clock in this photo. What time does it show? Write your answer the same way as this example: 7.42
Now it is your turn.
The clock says 10.40
